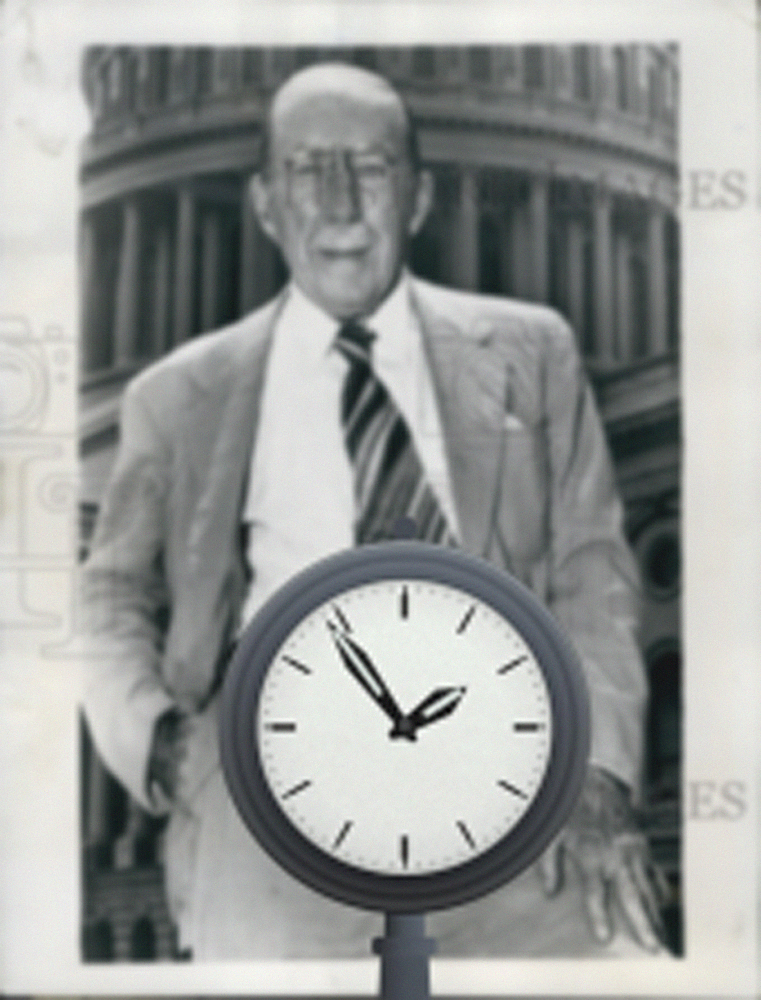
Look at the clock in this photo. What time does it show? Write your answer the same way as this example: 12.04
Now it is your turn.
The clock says 1.54
